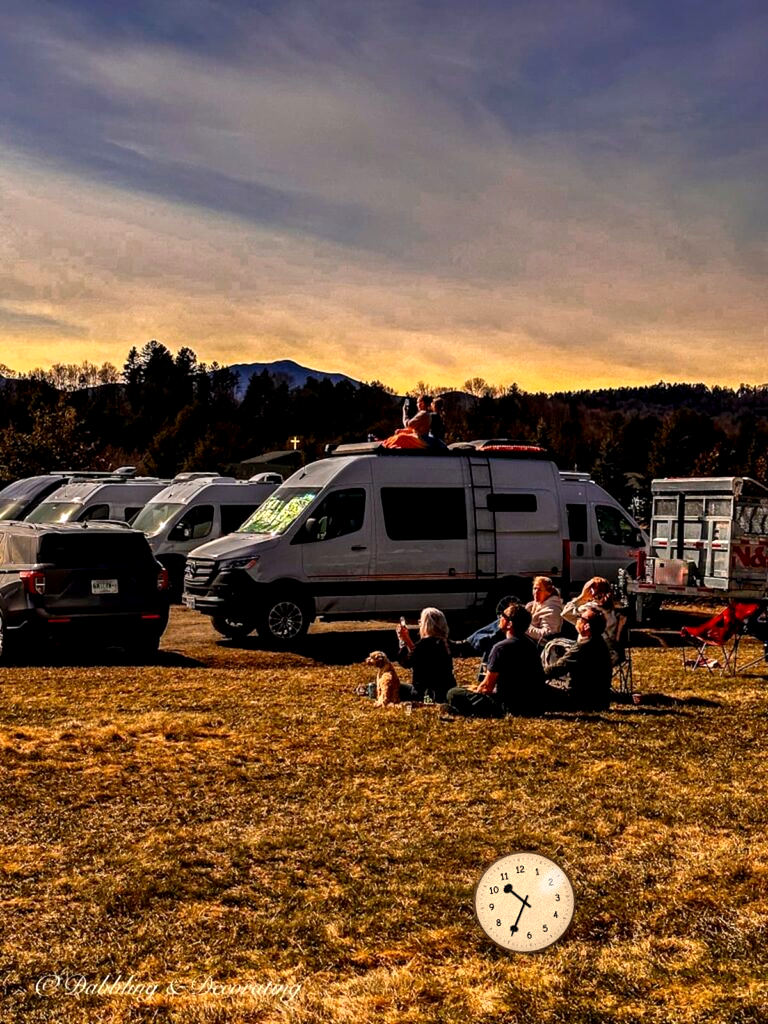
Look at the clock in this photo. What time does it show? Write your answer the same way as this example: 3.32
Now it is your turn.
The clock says 10.35
